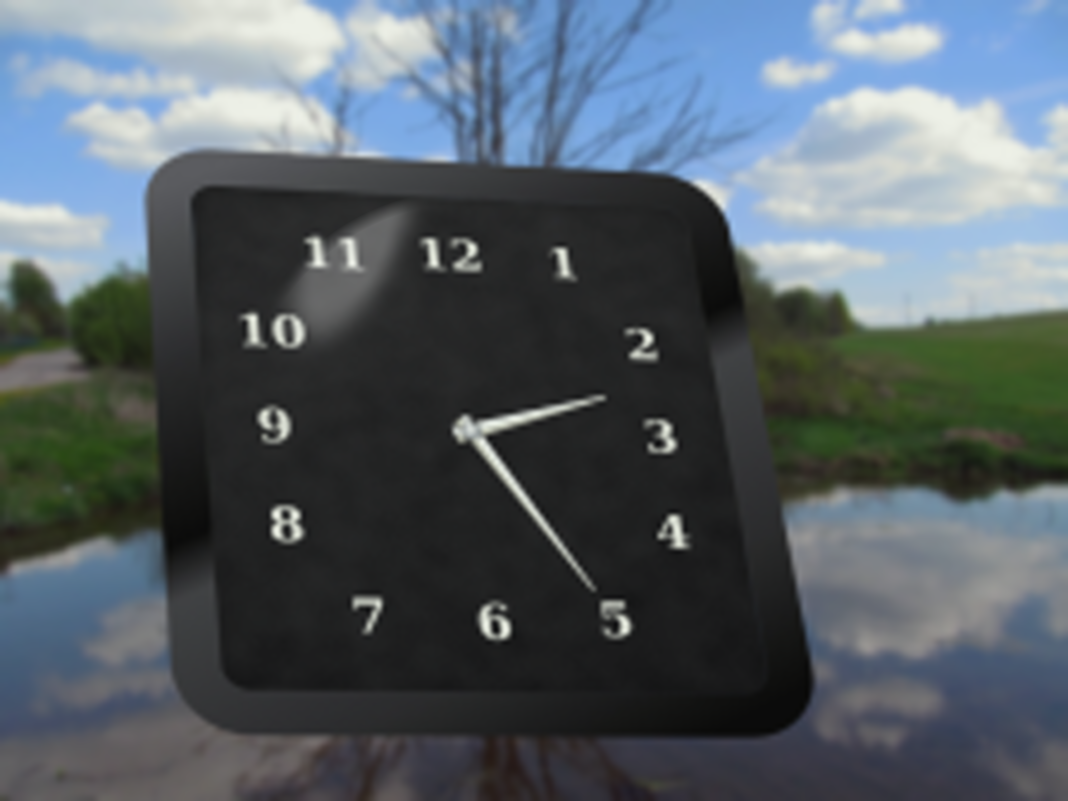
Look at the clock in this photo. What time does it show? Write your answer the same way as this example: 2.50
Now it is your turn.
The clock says 2.25
